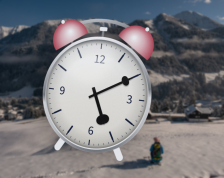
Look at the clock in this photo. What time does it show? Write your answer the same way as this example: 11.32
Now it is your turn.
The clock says 5.10
